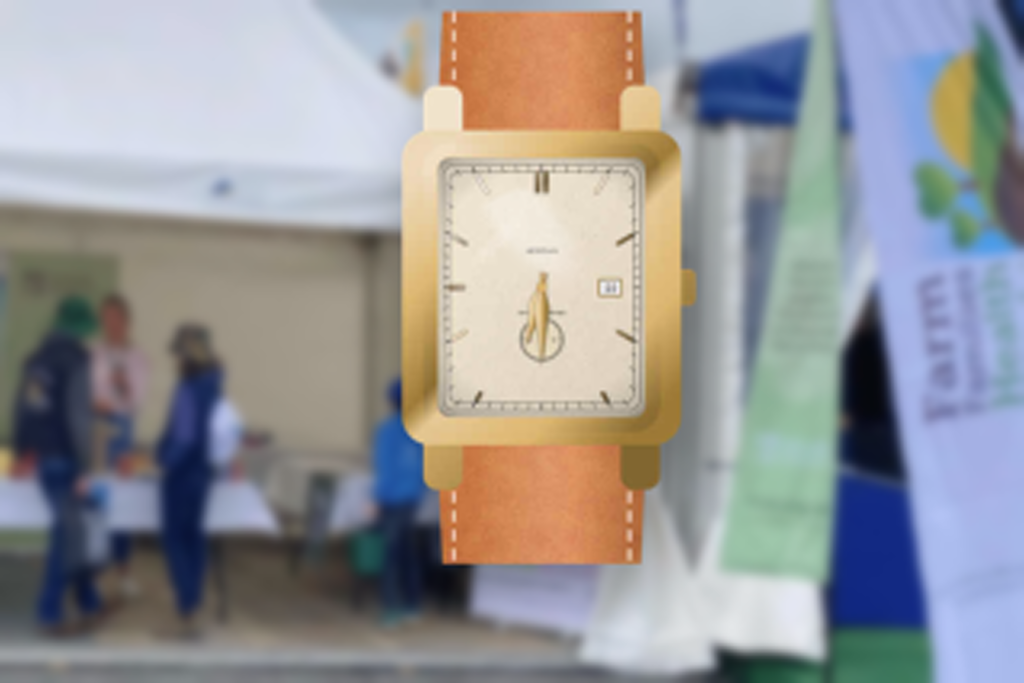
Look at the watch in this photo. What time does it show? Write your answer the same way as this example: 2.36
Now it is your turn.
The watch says 6.30
